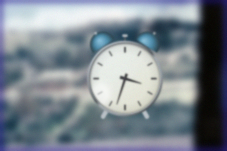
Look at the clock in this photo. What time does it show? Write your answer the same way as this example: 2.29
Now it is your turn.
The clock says 3.33
